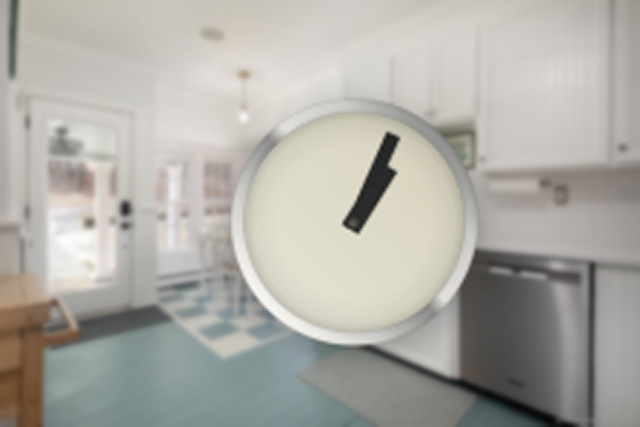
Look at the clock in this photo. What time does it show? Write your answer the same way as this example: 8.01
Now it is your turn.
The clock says 1.04
